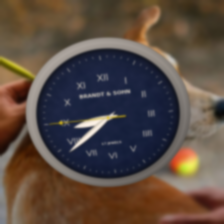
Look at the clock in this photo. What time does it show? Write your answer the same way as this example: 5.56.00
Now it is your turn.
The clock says 8.38.45
